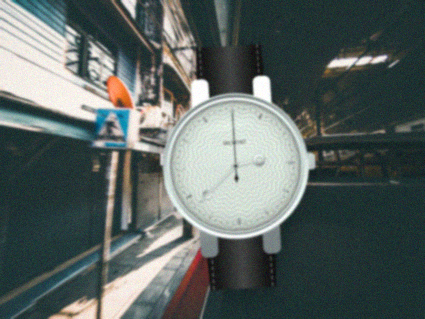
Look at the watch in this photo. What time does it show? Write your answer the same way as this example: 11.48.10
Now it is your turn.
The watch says 2.38.00
